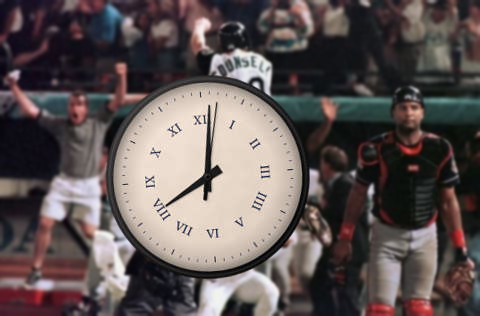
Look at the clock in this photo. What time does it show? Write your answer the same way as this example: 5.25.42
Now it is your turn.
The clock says 8.01.02
